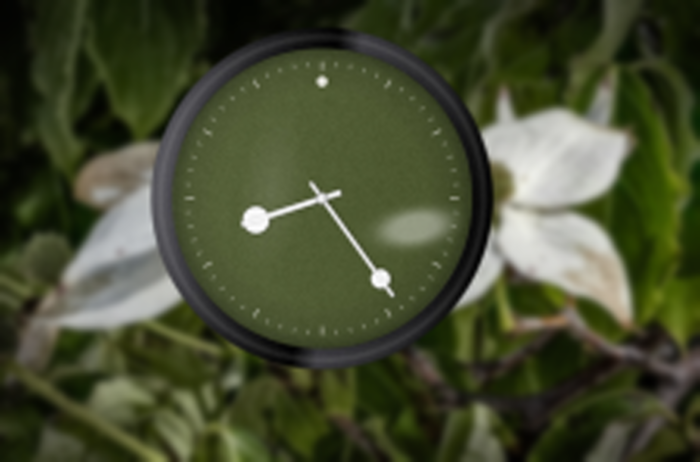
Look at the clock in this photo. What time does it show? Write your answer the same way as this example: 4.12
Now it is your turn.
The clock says 8.24
